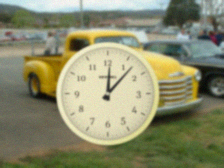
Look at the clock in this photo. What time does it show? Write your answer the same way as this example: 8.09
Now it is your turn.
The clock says 12.07
